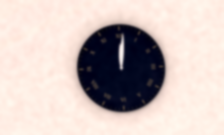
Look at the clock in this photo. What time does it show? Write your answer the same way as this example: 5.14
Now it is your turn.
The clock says 12.01
